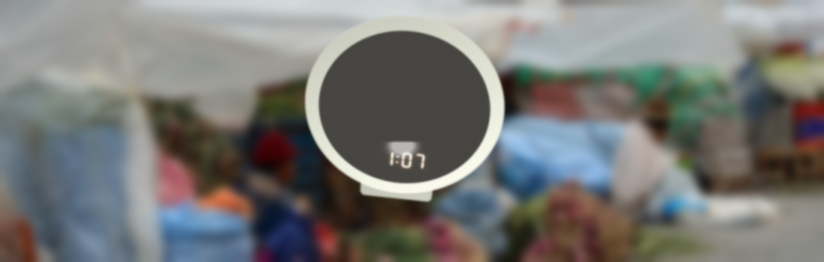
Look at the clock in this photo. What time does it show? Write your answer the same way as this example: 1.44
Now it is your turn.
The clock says 1.07
